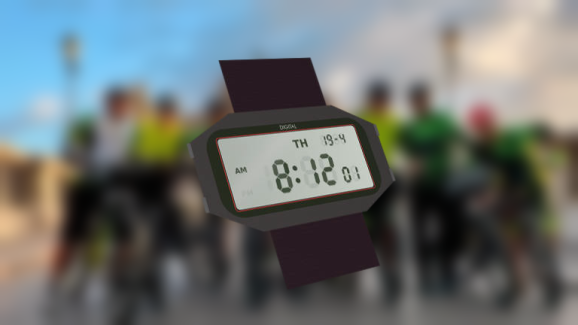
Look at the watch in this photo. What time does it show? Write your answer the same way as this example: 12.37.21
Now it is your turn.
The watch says 8.12.01
